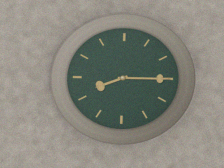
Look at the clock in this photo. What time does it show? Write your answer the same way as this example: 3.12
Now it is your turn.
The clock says 8.15
